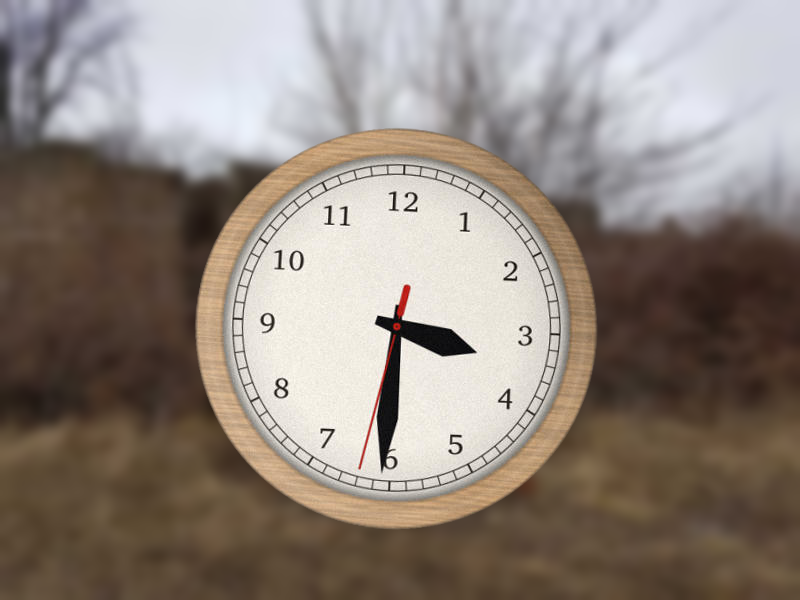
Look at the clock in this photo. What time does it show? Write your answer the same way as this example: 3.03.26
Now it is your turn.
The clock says 3.30.32
